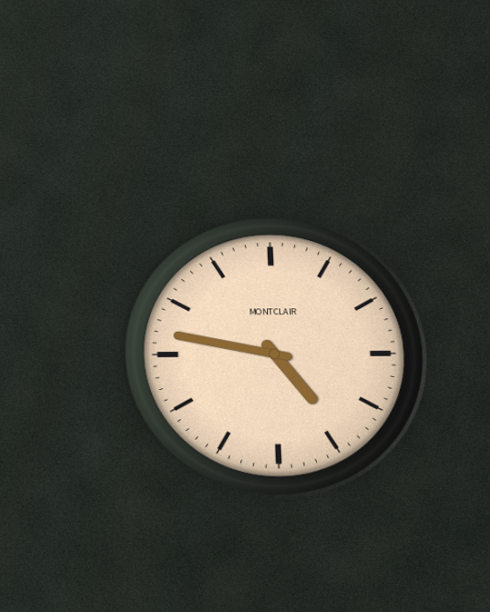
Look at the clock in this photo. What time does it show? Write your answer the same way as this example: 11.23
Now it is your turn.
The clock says 4.47
